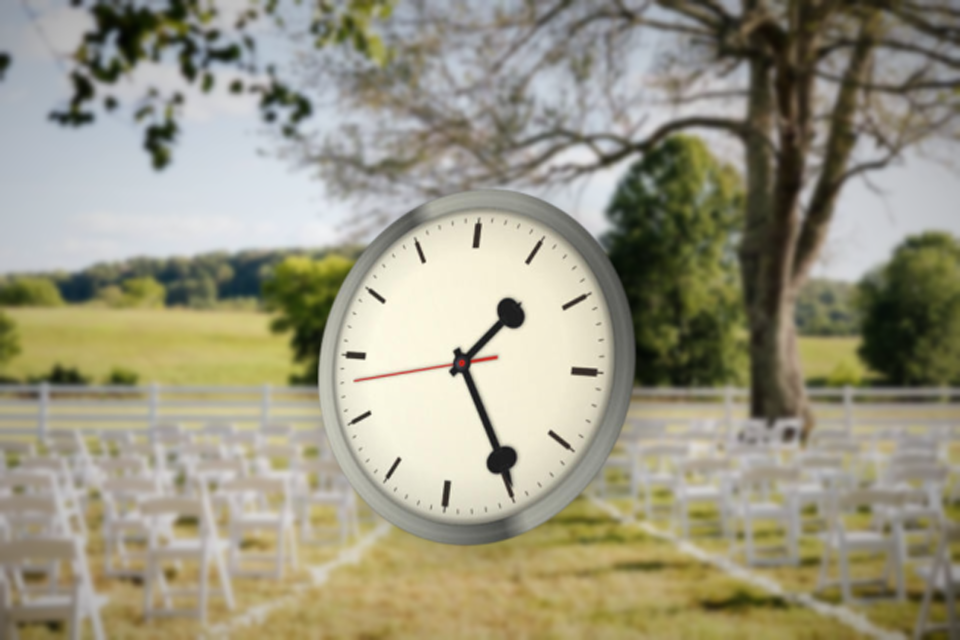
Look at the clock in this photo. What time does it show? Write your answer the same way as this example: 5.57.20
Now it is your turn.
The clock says 1.24.43
